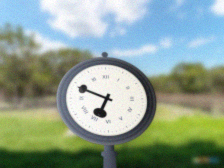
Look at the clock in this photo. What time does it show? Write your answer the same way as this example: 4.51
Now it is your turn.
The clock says 6.49
